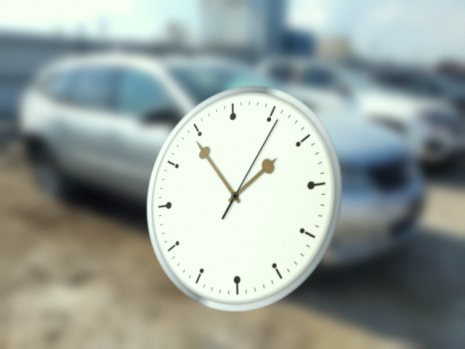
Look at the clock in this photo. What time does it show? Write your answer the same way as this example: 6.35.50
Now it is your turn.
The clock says 1.54.06
